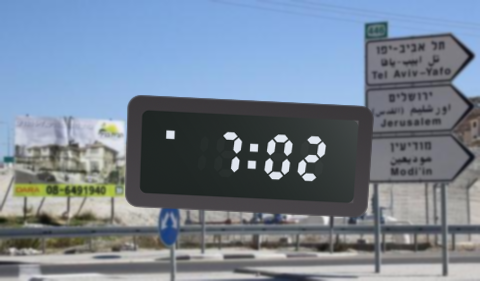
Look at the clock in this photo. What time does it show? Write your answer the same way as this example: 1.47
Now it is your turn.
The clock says 7.02
